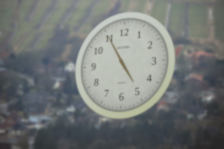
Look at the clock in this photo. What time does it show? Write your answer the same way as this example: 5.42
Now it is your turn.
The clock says 4.55
